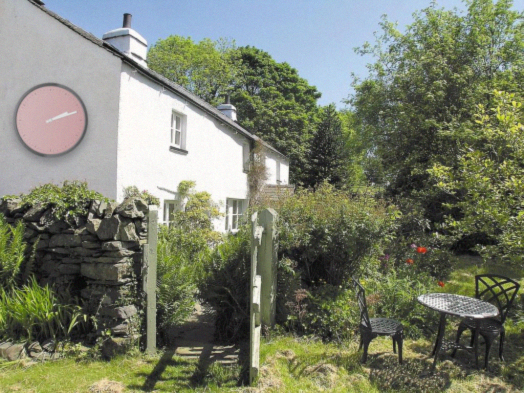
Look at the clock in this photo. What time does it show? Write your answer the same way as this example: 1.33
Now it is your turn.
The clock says 2.12
